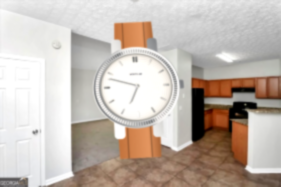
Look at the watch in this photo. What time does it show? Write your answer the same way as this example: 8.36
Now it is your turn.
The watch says 6.48
